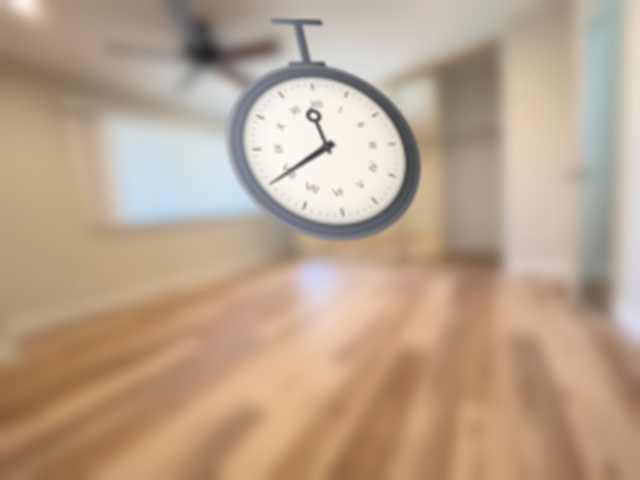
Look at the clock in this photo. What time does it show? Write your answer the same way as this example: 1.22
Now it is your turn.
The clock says 11.40
